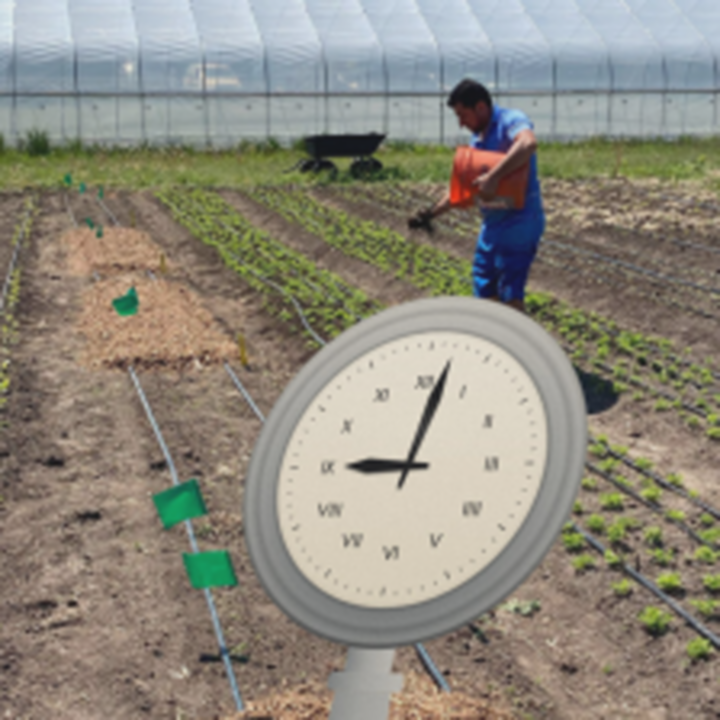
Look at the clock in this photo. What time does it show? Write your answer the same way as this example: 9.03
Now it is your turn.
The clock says 9.02
